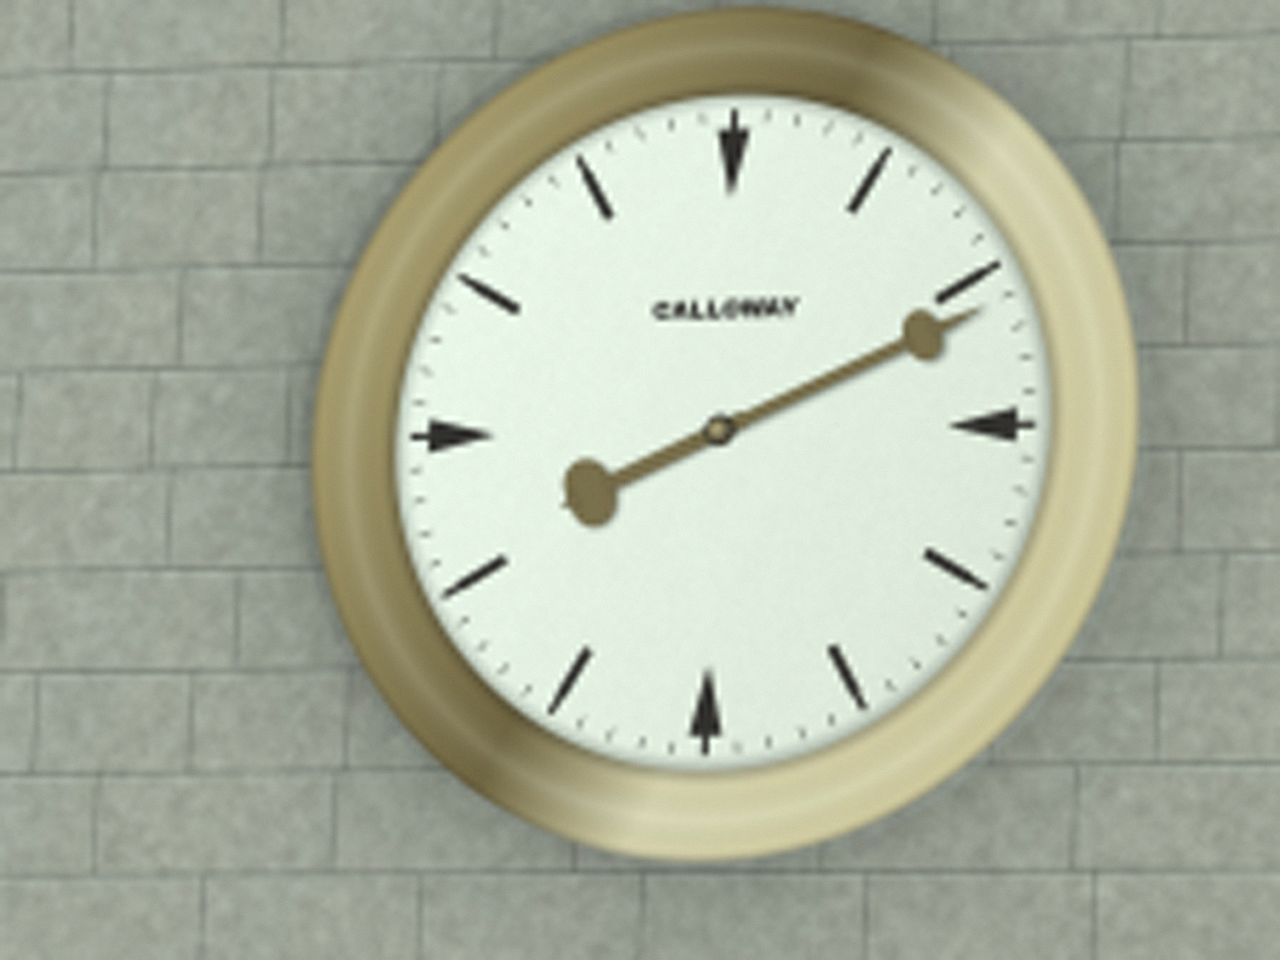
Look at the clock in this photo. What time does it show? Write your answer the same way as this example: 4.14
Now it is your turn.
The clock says 8.11
